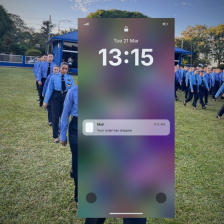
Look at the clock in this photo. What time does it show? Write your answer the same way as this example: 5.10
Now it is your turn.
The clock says 13.15
